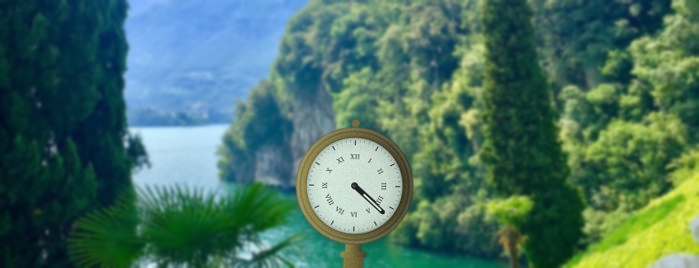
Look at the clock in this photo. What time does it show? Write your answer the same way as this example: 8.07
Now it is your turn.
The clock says 4.22
